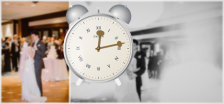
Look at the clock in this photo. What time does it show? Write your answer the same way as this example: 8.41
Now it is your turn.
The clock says 12.13
